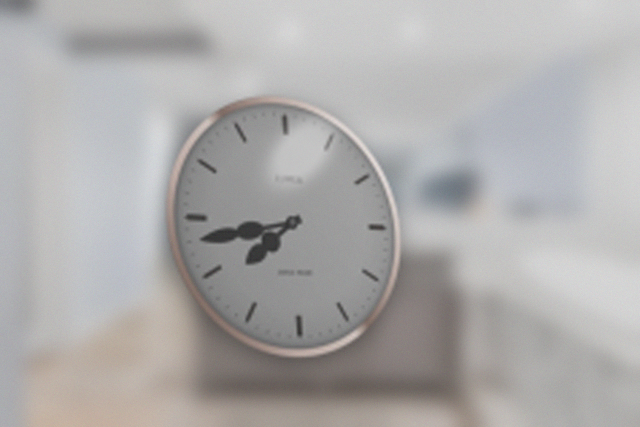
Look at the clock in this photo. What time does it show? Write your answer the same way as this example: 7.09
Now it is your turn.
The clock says 7.43
